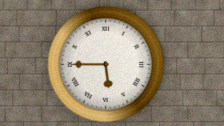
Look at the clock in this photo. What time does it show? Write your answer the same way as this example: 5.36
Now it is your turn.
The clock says 5.45
